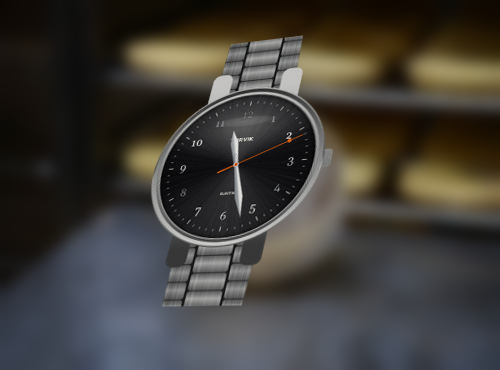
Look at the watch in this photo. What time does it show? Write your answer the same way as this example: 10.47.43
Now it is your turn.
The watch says 11.27.11
